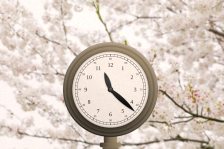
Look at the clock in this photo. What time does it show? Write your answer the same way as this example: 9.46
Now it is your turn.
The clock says 11.22
